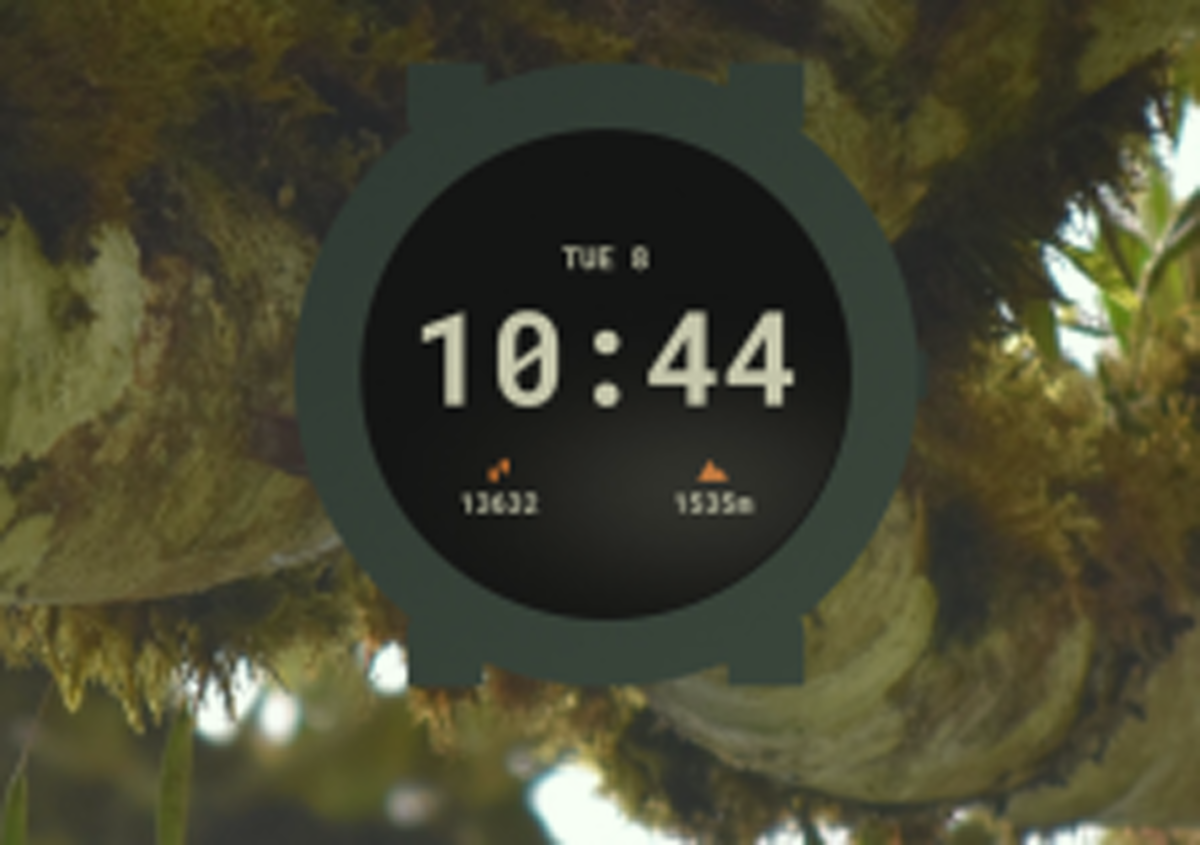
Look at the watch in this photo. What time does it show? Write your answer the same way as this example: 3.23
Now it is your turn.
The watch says 10.44
